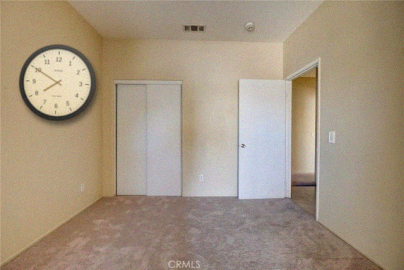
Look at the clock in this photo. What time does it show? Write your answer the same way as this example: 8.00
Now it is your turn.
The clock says 7.50
